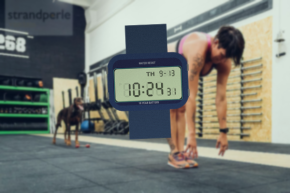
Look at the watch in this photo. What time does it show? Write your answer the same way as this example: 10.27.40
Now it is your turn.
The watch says 10.24.31
